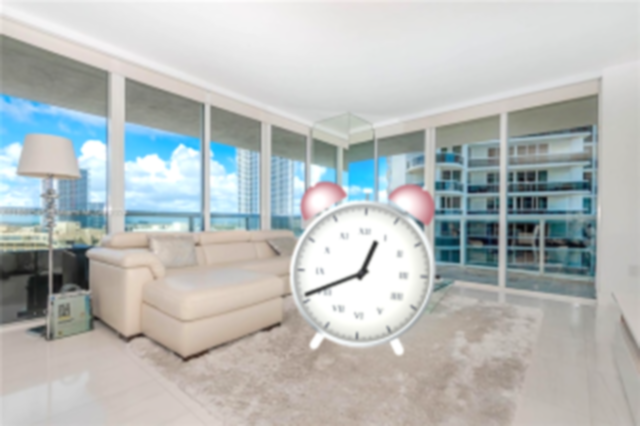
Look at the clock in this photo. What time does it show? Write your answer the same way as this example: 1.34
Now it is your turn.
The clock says 12.41
